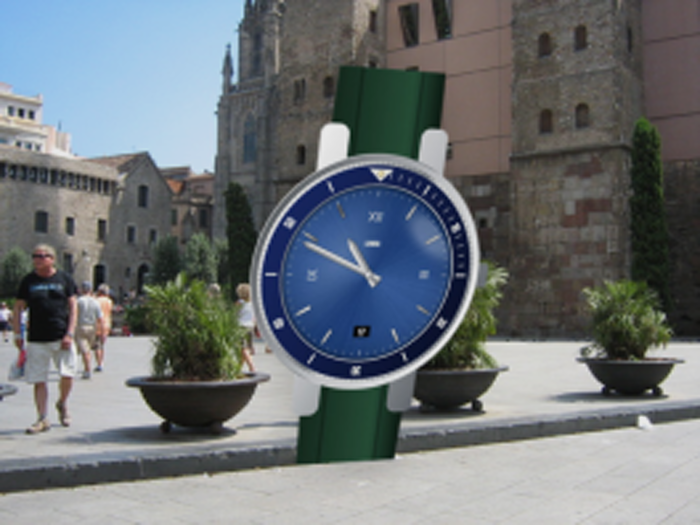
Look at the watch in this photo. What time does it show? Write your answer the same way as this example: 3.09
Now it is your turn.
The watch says 10.49
